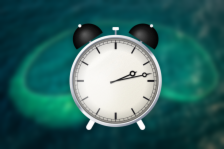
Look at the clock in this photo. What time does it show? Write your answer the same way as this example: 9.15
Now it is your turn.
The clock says 2.13
